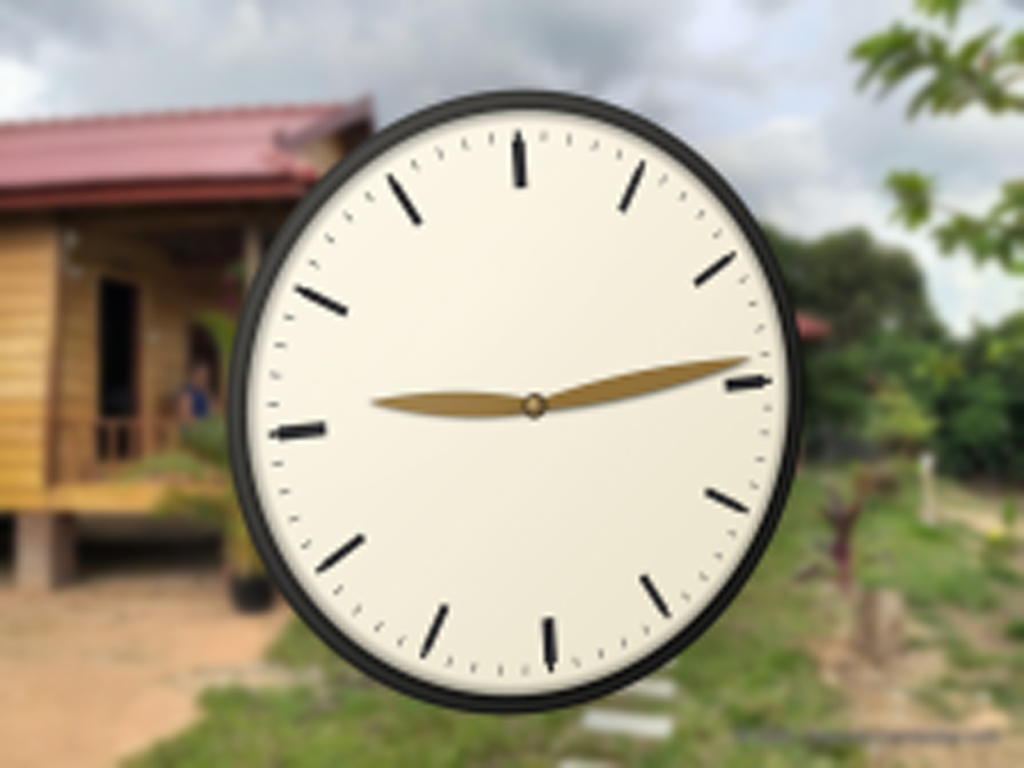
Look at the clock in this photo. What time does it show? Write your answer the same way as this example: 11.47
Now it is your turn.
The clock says 9.14
